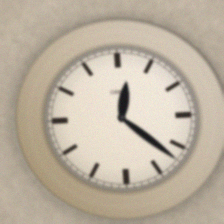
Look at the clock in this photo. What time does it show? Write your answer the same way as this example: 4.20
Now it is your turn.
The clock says 12.22
